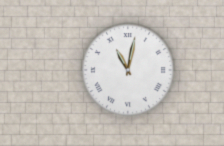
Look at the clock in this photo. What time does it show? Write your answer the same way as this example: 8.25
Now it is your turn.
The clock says 11.02
